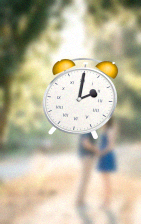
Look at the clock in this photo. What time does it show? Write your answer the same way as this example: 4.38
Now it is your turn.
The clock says 2.00
